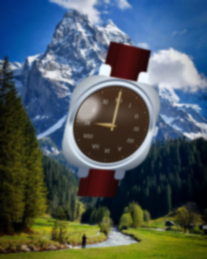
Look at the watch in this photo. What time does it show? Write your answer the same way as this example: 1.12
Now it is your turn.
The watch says 9.00
